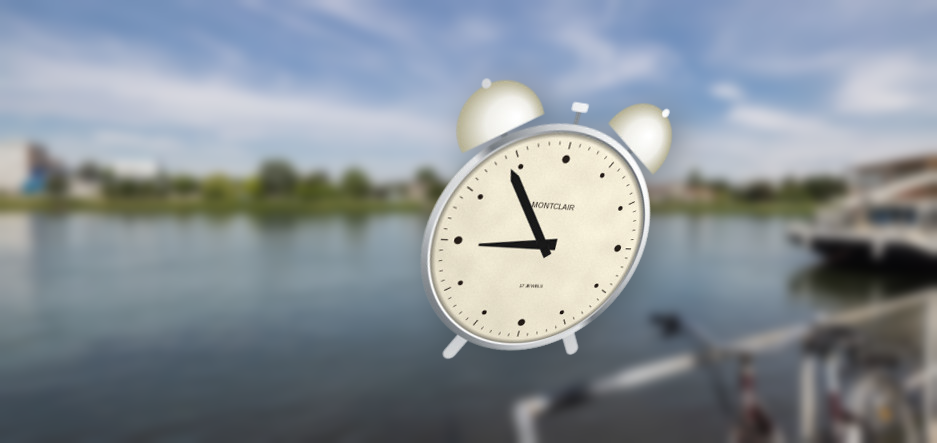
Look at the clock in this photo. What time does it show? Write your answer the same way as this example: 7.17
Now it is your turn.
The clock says 8.54
